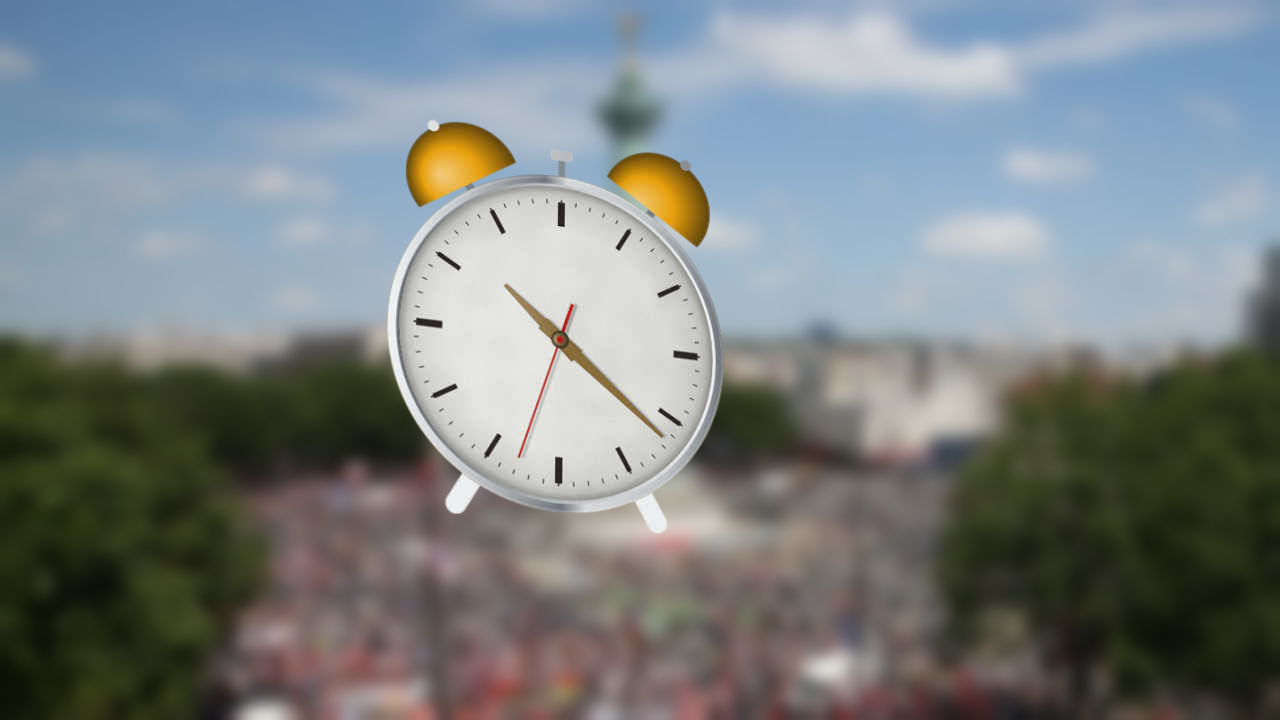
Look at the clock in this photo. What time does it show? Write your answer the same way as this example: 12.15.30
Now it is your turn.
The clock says 10.21.33
